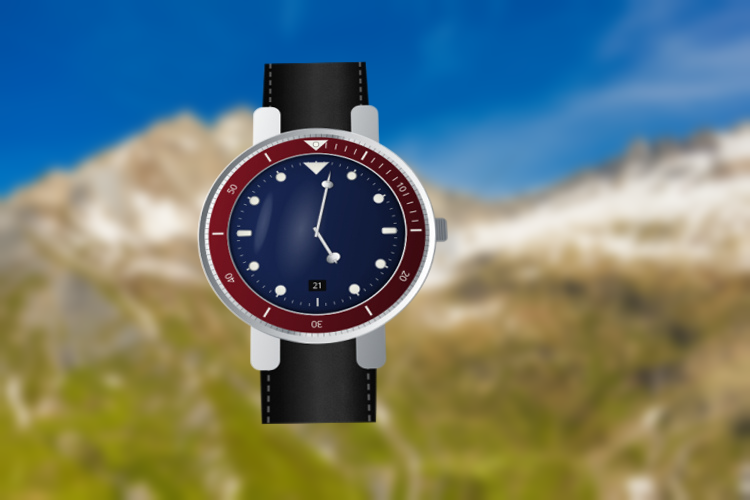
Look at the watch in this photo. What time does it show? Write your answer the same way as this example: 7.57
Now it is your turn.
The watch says 5.02
